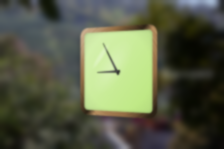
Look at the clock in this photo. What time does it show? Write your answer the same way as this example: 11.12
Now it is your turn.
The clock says 8.55
